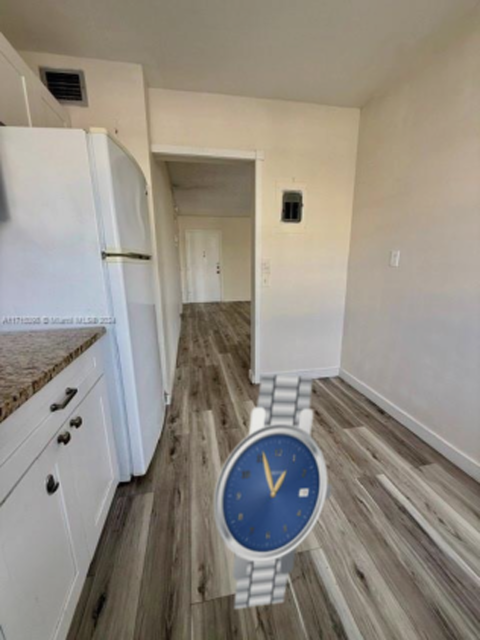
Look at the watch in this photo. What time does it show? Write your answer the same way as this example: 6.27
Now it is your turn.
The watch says 12.56
